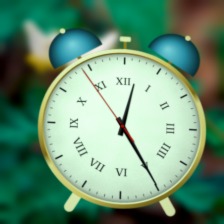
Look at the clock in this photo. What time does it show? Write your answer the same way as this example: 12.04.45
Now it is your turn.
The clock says 12.24.54
